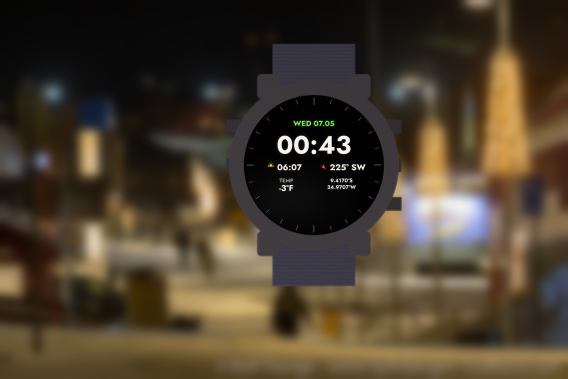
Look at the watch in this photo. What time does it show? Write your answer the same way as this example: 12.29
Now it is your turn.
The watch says 0.43
